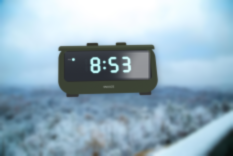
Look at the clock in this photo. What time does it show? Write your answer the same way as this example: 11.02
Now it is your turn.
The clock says 8.53
